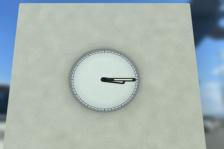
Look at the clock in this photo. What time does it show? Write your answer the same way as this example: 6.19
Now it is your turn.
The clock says 3.15
